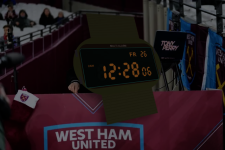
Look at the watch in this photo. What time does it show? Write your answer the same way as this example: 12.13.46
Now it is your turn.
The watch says 12.28.06
